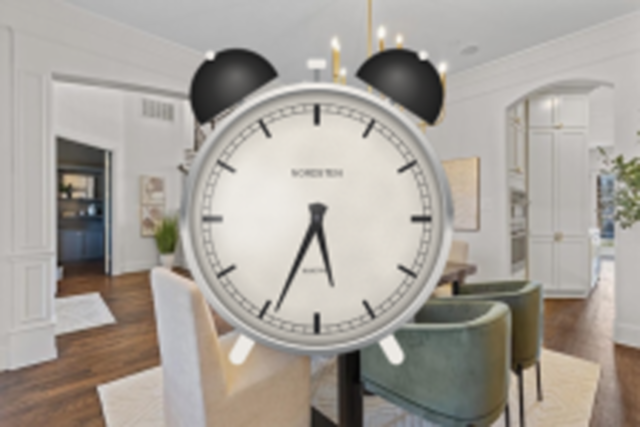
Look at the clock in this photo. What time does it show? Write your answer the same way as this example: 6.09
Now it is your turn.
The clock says 5.34
